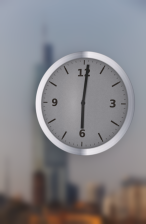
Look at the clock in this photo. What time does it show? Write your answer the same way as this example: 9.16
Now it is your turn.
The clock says 6.01
